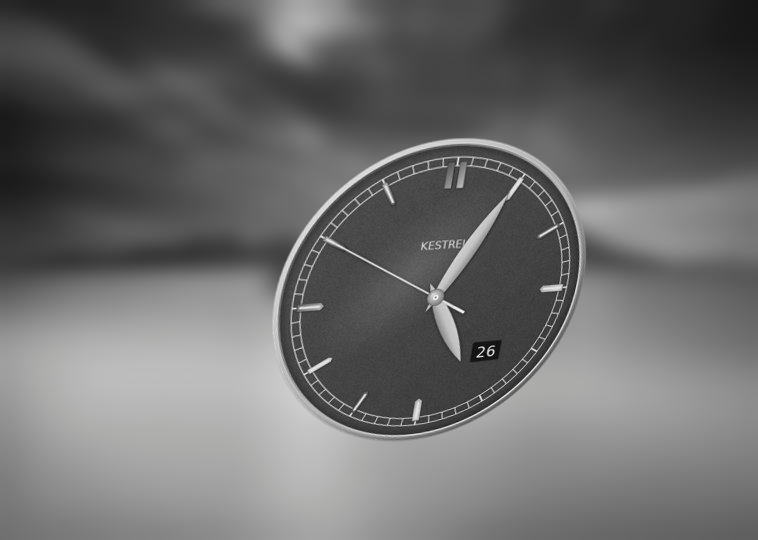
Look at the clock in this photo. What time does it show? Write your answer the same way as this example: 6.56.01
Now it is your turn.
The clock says 5.04.50
